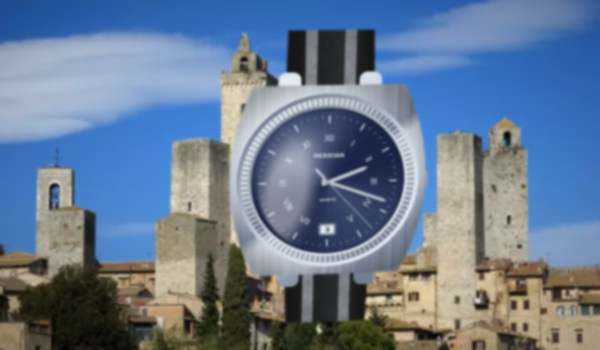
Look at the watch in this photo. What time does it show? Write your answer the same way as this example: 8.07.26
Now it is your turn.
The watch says 2.18.23
